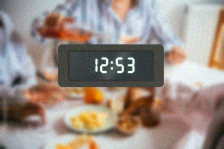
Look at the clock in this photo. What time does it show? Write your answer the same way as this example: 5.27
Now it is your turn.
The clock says 12.53
